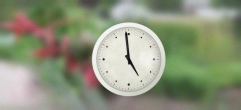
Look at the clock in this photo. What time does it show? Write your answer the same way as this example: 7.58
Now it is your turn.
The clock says 4.59
